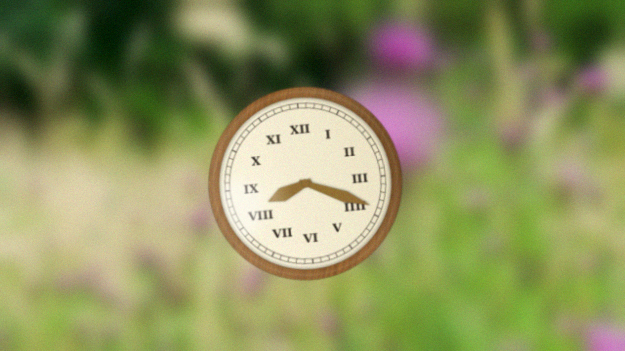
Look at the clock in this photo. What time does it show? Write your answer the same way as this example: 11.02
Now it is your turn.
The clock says 8.19
